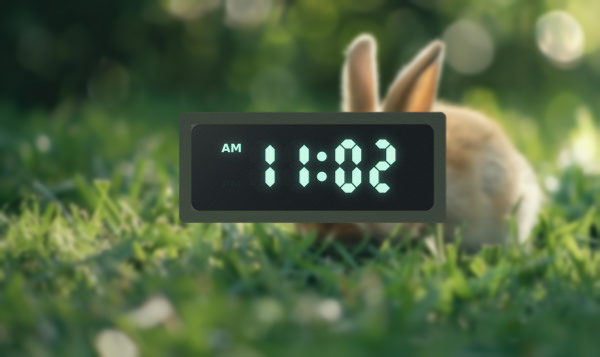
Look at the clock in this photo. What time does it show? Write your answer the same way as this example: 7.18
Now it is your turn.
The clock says 11.02
